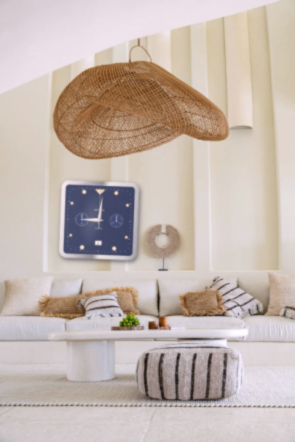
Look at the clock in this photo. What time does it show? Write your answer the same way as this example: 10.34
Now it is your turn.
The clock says 9.01
